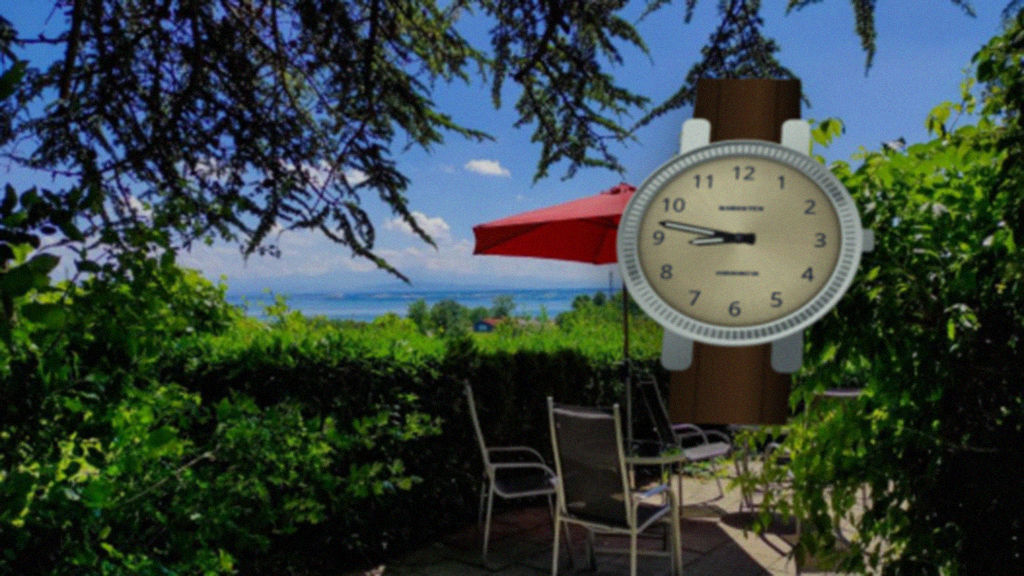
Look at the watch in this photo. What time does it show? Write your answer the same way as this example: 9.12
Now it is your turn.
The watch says 8.47
